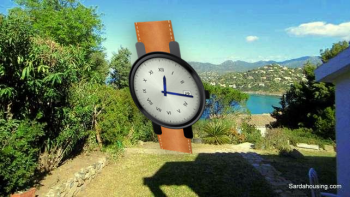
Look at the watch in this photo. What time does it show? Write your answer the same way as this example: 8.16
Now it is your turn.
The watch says 12.16
